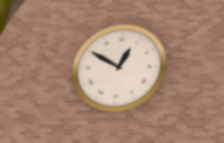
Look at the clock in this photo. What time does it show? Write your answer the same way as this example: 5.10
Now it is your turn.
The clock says 12.50
